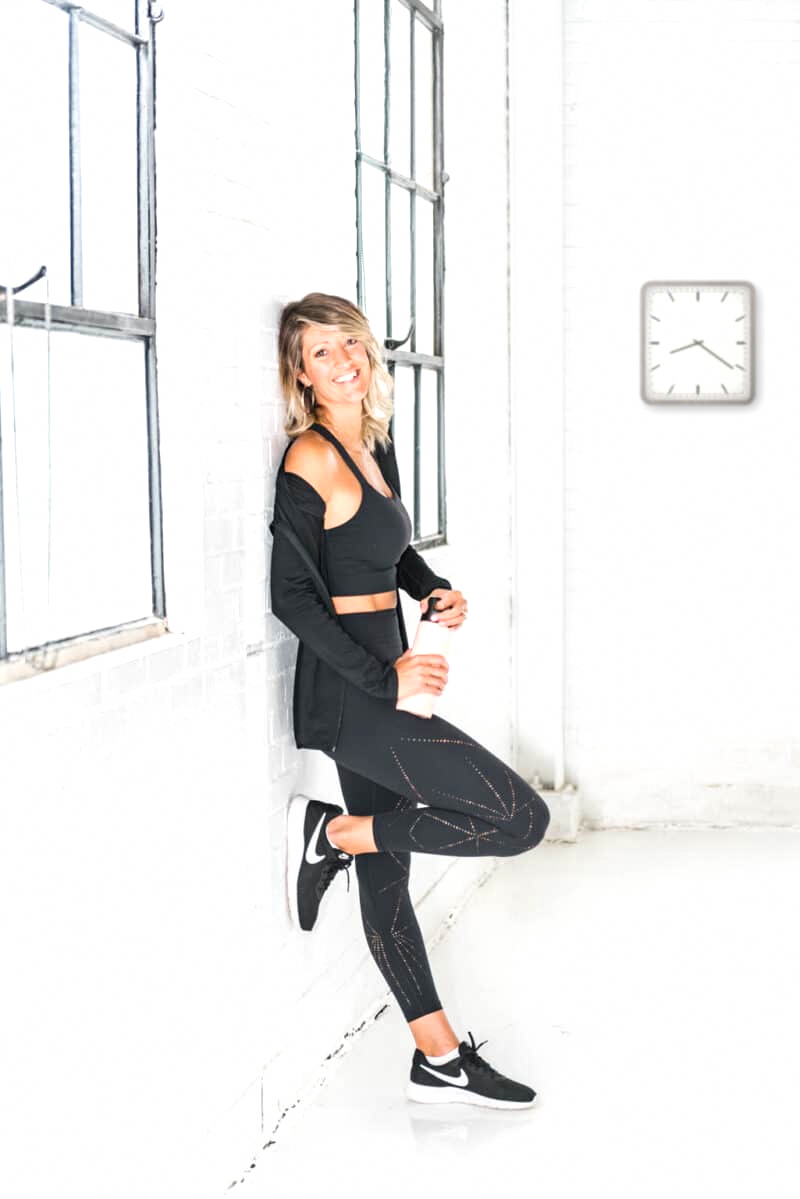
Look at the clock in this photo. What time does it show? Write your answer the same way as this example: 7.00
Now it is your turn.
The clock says 8.21
